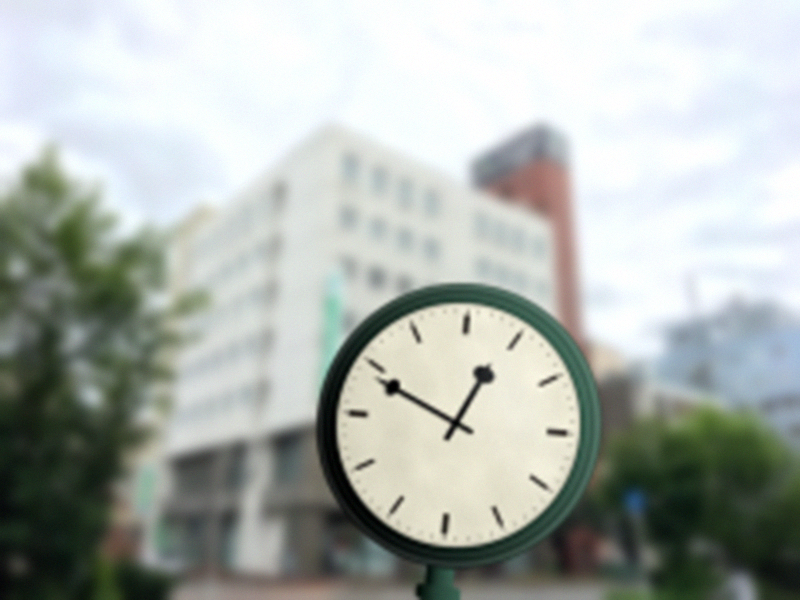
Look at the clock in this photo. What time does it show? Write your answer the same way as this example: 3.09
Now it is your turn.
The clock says 12.49
